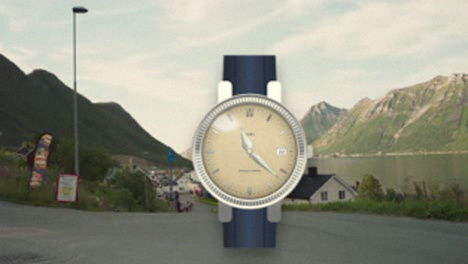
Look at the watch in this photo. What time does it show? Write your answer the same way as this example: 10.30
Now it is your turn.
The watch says 11.22
